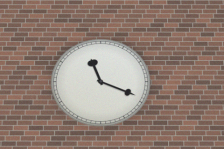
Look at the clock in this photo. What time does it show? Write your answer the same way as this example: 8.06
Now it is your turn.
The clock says 11.19
